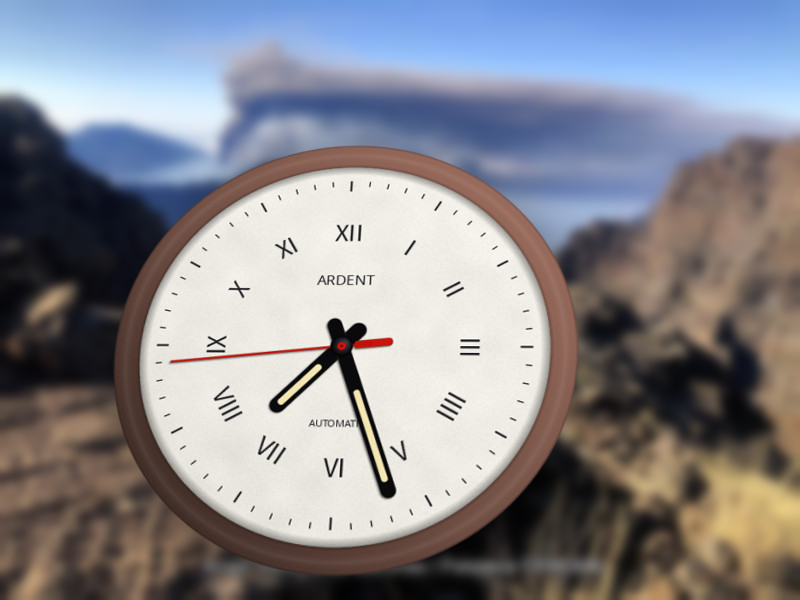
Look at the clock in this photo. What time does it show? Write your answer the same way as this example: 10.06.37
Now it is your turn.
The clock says 7.26.44
